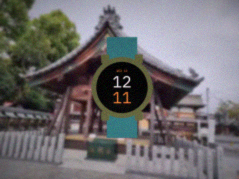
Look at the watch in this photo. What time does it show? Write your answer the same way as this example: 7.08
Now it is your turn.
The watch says 12.11
